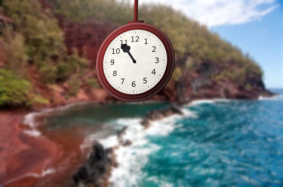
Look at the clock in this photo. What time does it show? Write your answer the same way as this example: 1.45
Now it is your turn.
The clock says 10.54
